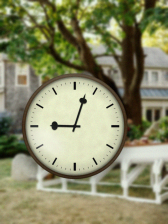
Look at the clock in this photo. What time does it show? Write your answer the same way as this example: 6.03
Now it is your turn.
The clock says 9.03
